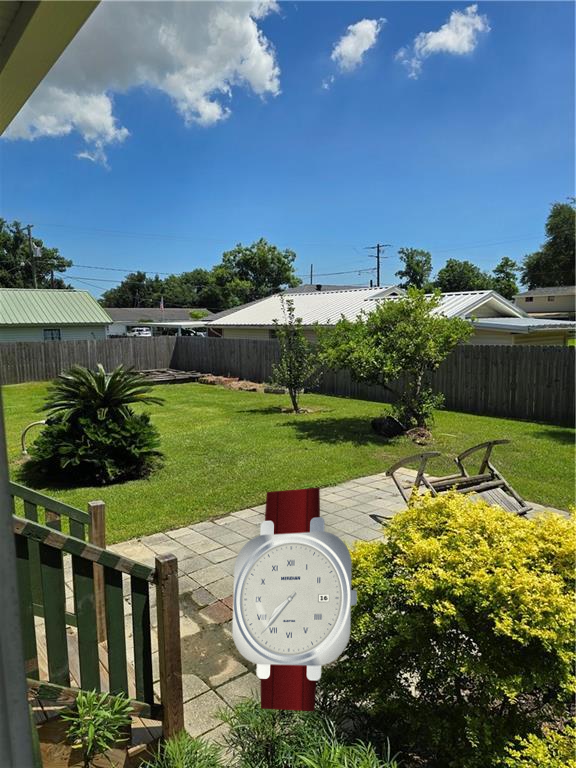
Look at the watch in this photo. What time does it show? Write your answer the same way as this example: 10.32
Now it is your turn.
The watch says 7.37
